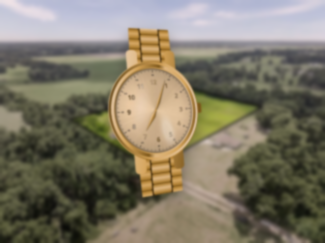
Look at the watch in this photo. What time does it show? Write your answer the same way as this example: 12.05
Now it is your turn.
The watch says 7.04
